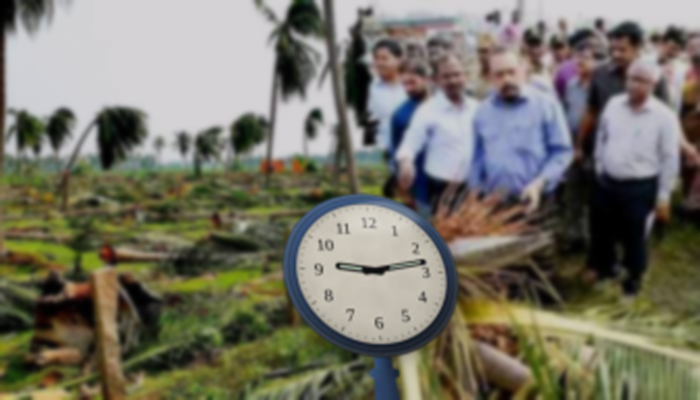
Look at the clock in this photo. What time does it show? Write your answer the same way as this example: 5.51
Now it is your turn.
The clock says 9.13
